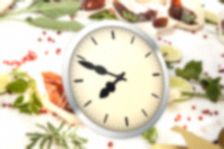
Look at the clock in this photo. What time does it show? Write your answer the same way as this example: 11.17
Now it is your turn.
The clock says 7.49
